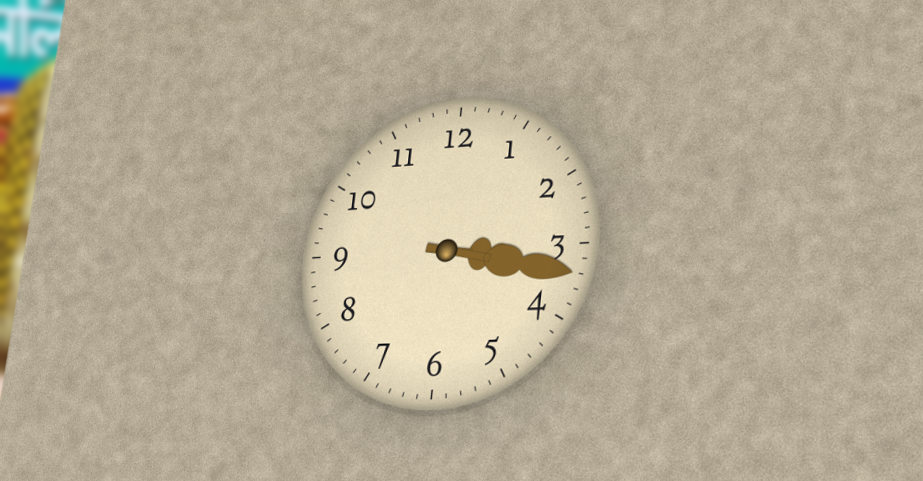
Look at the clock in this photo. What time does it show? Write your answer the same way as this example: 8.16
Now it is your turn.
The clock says 3.17
